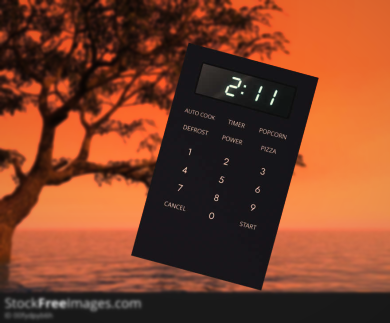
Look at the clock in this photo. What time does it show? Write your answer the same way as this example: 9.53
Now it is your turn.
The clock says 2.11
